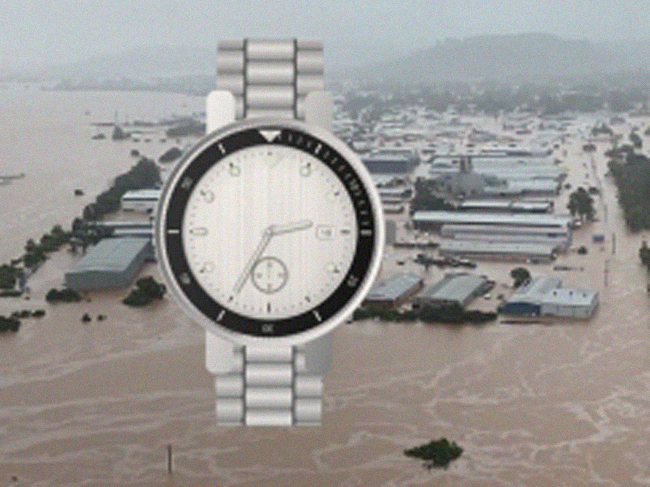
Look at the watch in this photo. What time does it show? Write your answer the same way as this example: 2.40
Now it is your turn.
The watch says 2.35
